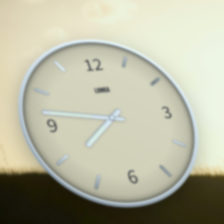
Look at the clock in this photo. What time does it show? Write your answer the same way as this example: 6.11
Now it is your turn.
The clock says 7.47
